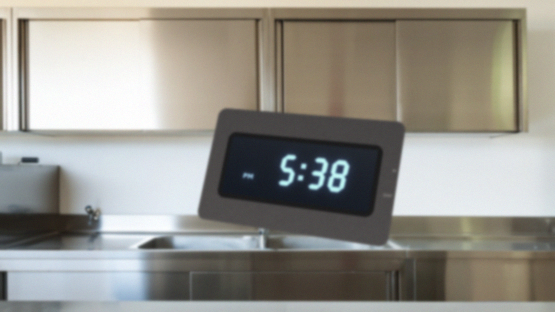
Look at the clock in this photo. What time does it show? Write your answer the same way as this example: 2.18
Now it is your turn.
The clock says 5.38
